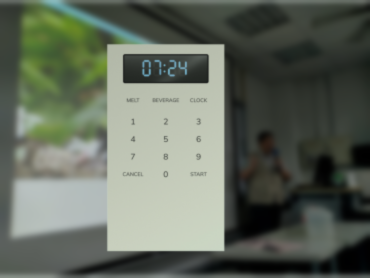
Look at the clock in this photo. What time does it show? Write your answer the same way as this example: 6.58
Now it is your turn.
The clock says 7.24
